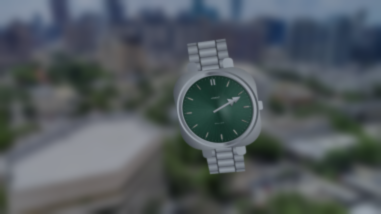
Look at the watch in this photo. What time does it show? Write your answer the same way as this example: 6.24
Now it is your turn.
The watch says 2.11
